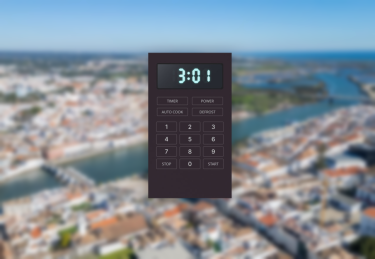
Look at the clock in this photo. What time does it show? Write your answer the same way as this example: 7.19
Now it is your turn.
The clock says 3.01
